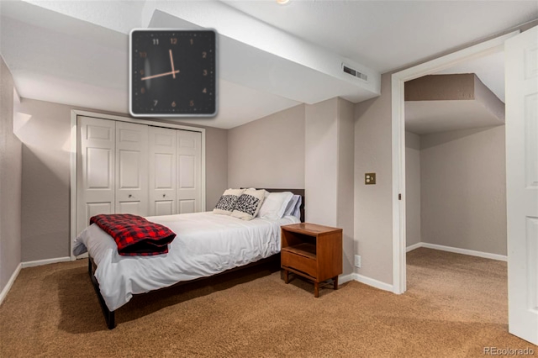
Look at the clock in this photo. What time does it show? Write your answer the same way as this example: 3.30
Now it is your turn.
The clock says 11.43
